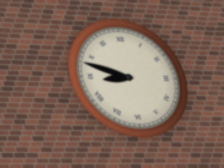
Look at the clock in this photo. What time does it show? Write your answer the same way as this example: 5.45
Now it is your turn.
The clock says 8.48
